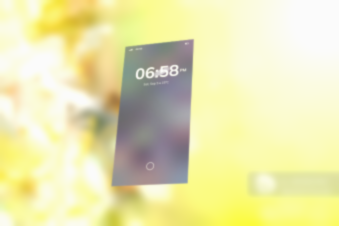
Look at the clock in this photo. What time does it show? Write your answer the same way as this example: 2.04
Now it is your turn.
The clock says 6.58
